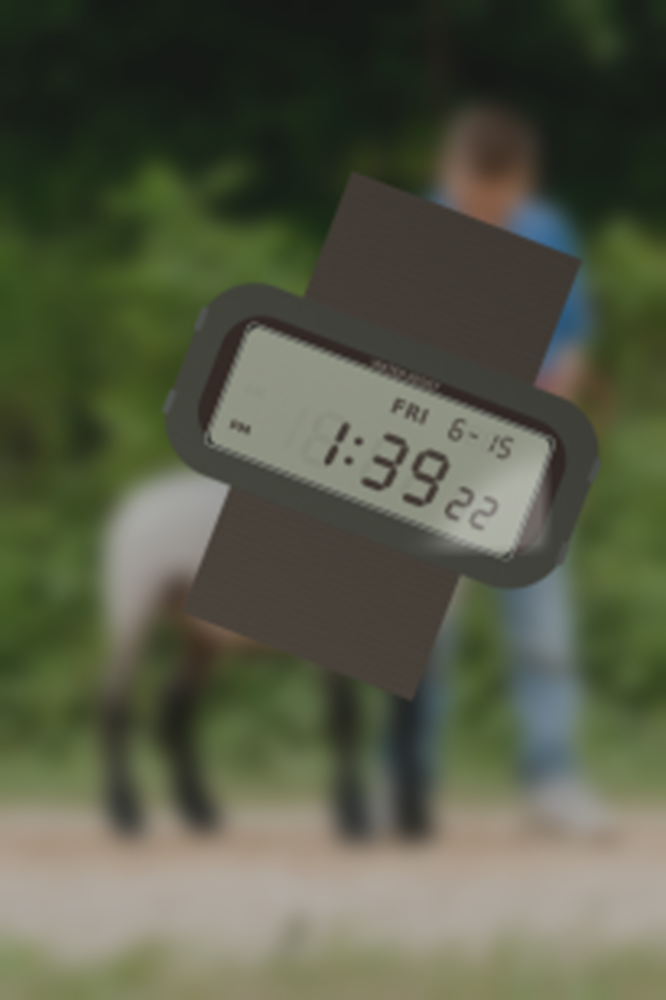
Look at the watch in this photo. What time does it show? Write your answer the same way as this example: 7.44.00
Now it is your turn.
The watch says 1.39.22
